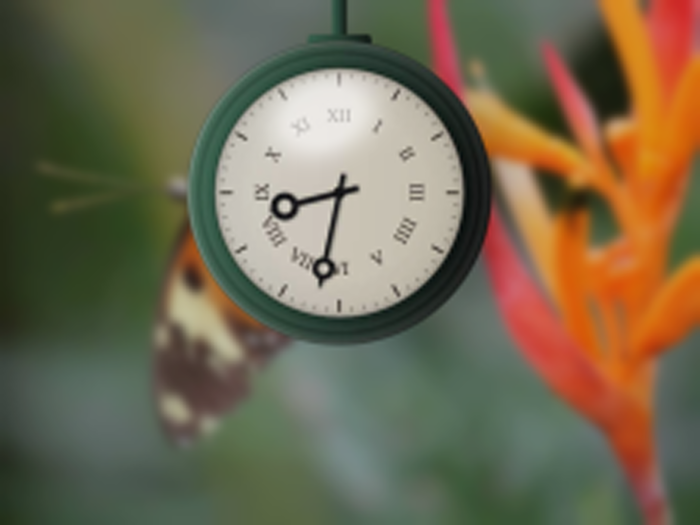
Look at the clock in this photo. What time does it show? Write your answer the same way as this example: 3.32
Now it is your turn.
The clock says 8.32
